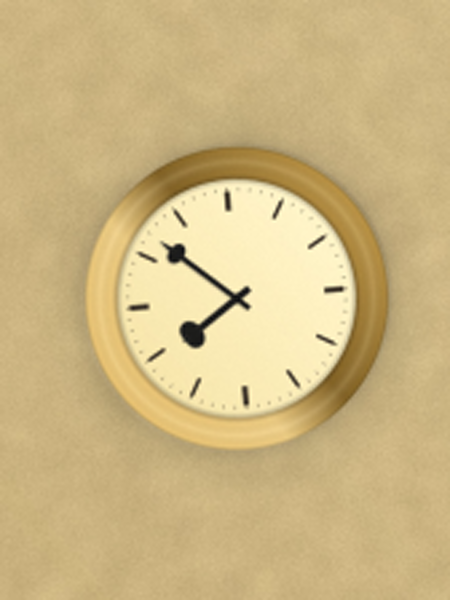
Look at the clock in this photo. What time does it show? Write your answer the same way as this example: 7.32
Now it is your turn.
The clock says 7.52
